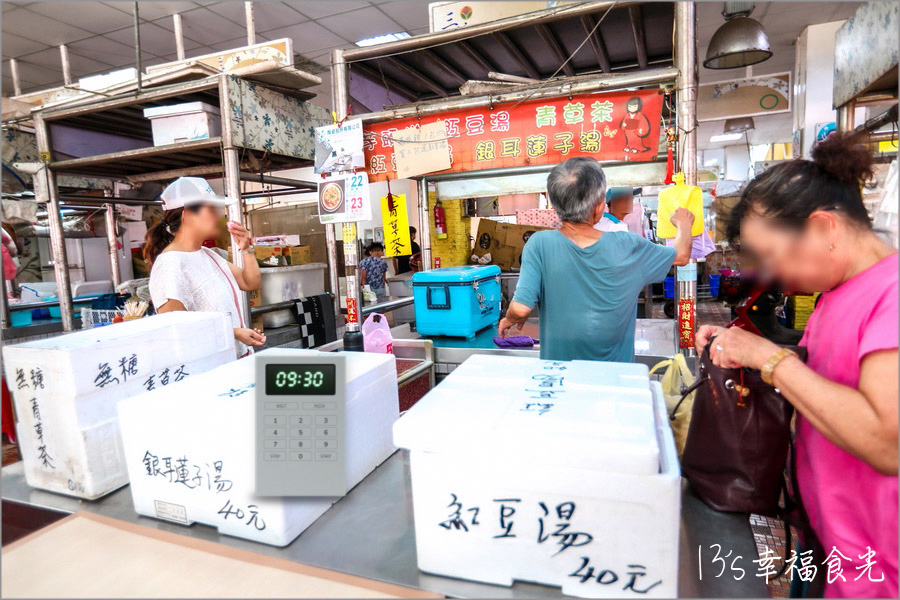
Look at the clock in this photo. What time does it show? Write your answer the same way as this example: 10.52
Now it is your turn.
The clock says 9.30
